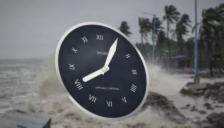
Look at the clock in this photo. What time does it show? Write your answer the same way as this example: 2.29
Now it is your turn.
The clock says 8.05
